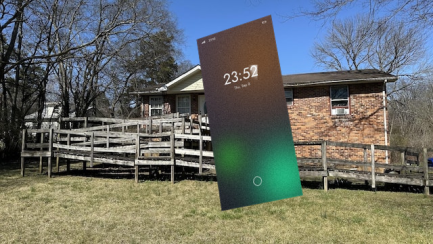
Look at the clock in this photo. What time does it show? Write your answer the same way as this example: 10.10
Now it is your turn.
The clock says 23.52
